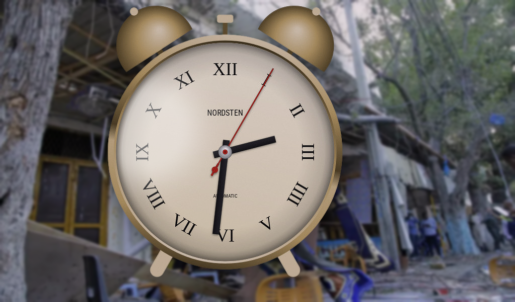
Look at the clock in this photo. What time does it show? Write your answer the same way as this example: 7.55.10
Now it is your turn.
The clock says 2.31.05
